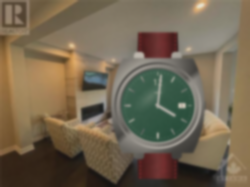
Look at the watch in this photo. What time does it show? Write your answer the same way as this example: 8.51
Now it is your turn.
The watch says 4.01
